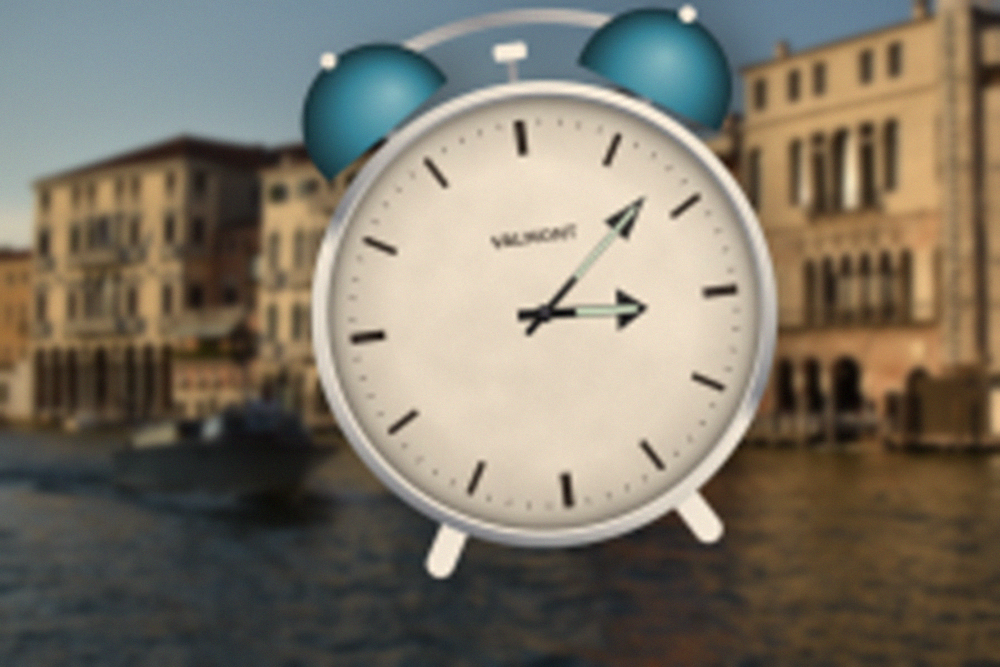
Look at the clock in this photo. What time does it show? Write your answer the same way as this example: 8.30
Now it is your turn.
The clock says 3.08
